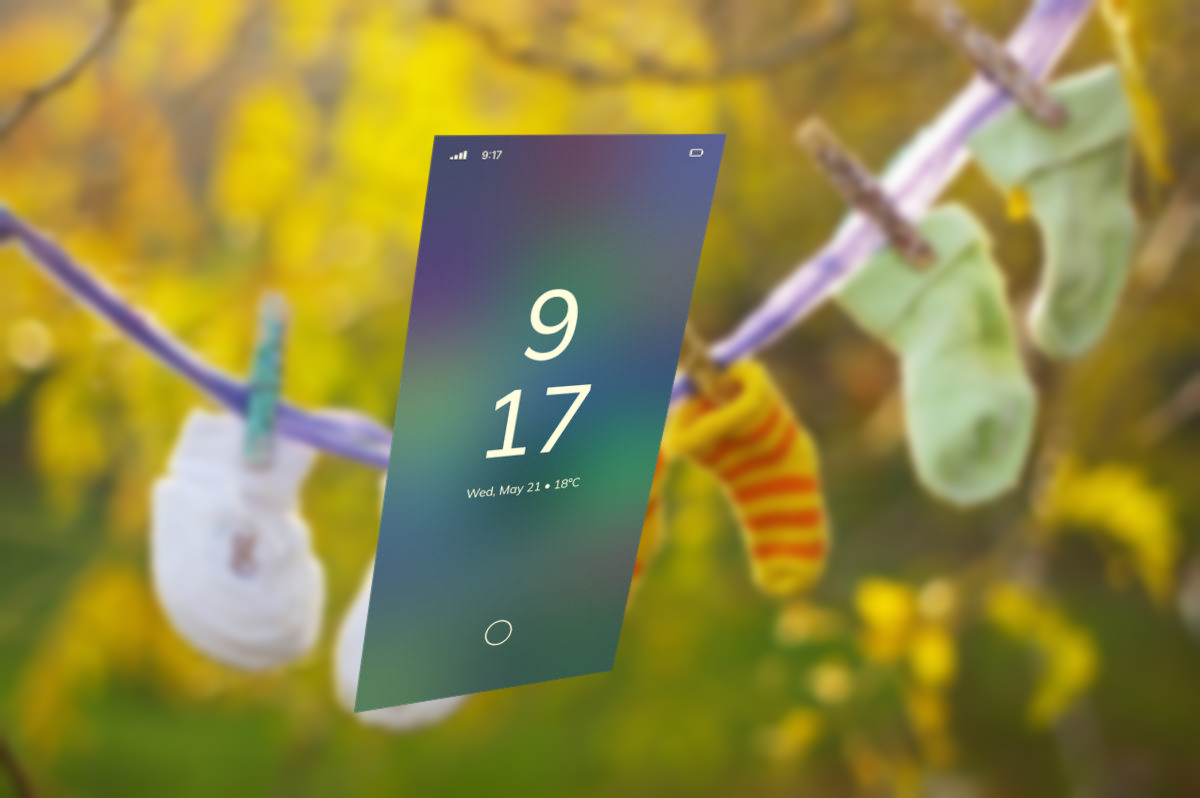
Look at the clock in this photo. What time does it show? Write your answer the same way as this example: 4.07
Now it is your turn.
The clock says 9.17
